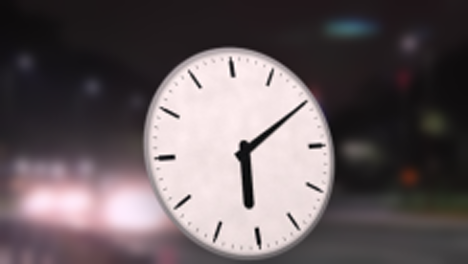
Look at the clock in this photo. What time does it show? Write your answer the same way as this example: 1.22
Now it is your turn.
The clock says 6.10
